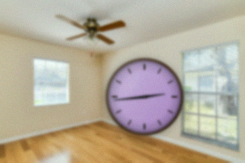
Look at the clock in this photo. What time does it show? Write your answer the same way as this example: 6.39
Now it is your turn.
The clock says 2.44
